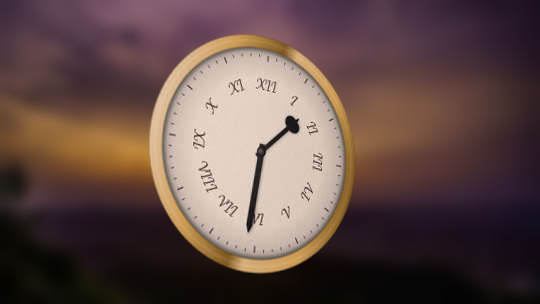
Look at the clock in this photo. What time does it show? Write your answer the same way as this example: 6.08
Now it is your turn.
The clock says 1.31
